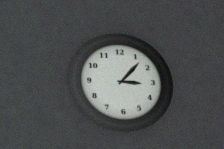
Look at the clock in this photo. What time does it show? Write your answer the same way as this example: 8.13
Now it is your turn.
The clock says 3.07
